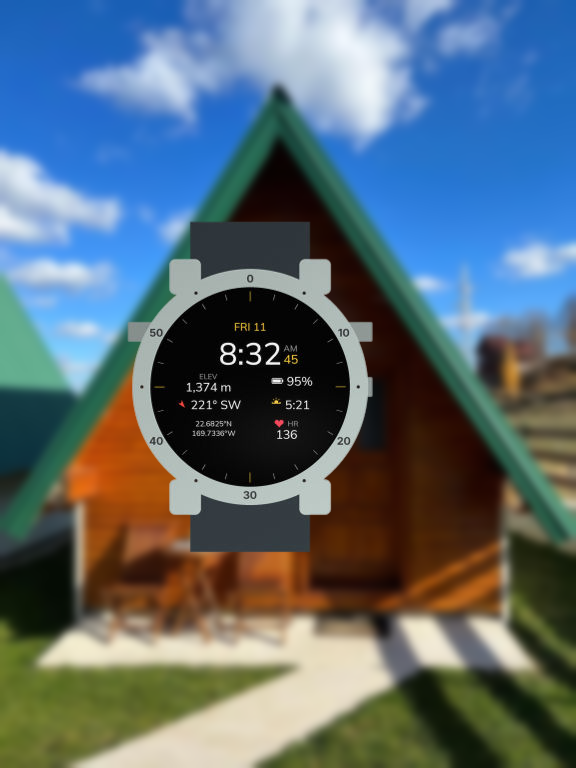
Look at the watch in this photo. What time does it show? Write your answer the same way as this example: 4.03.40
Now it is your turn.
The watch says 8.32.45
